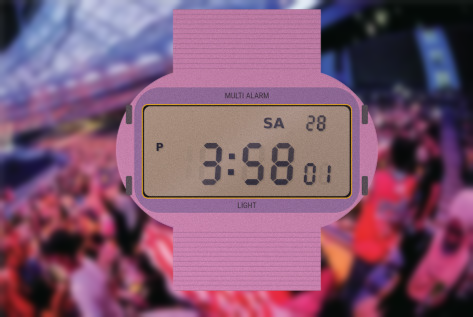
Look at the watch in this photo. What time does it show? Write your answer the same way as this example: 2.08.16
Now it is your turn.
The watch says 3.58.01
